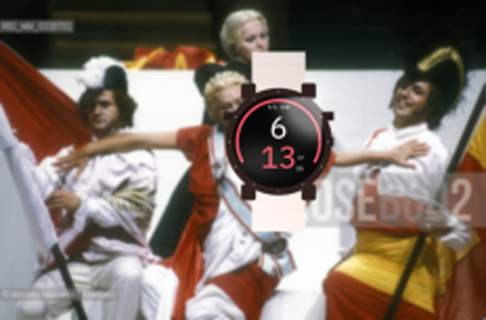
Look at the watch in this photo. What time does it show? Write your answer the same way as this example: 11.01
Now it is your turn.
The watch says 6.13
